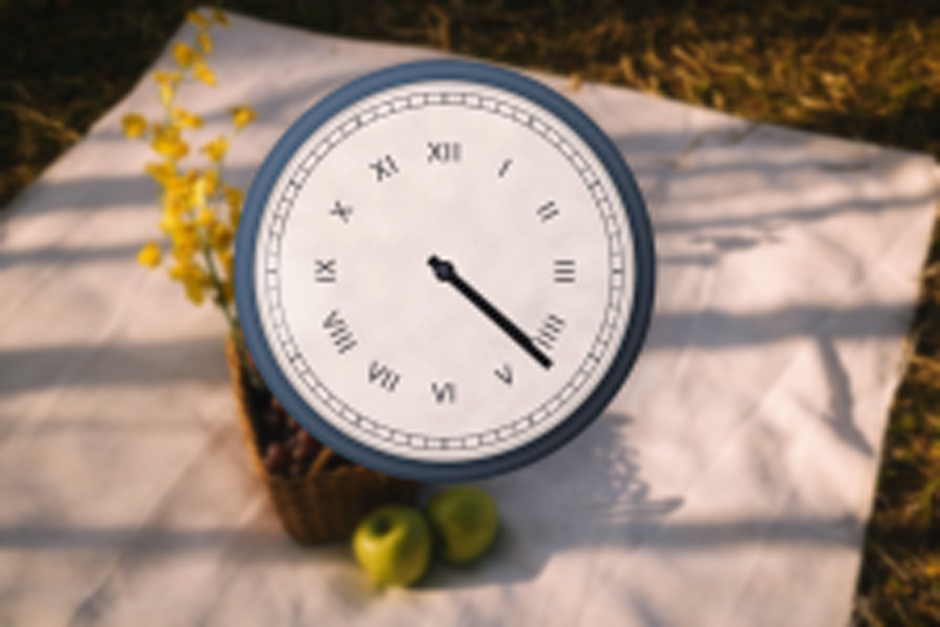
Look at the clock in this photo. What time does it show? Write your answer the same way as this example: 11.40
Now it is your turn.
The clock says 4.22
